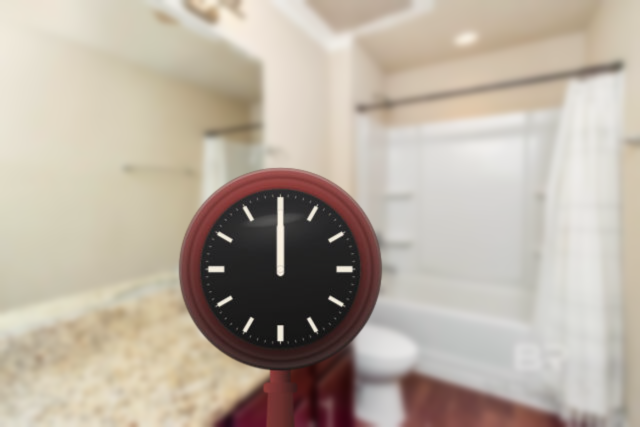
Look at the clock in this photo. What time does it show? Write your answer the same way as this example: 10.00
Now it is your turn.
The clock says 12.00
